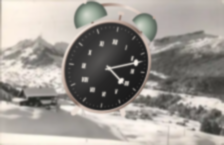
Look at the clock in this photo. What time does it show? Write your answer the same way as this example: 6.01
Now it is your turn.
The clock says 4.12
